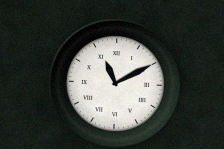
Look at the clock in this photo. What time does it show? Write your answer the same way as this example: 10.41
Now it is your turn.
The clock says 11.10
